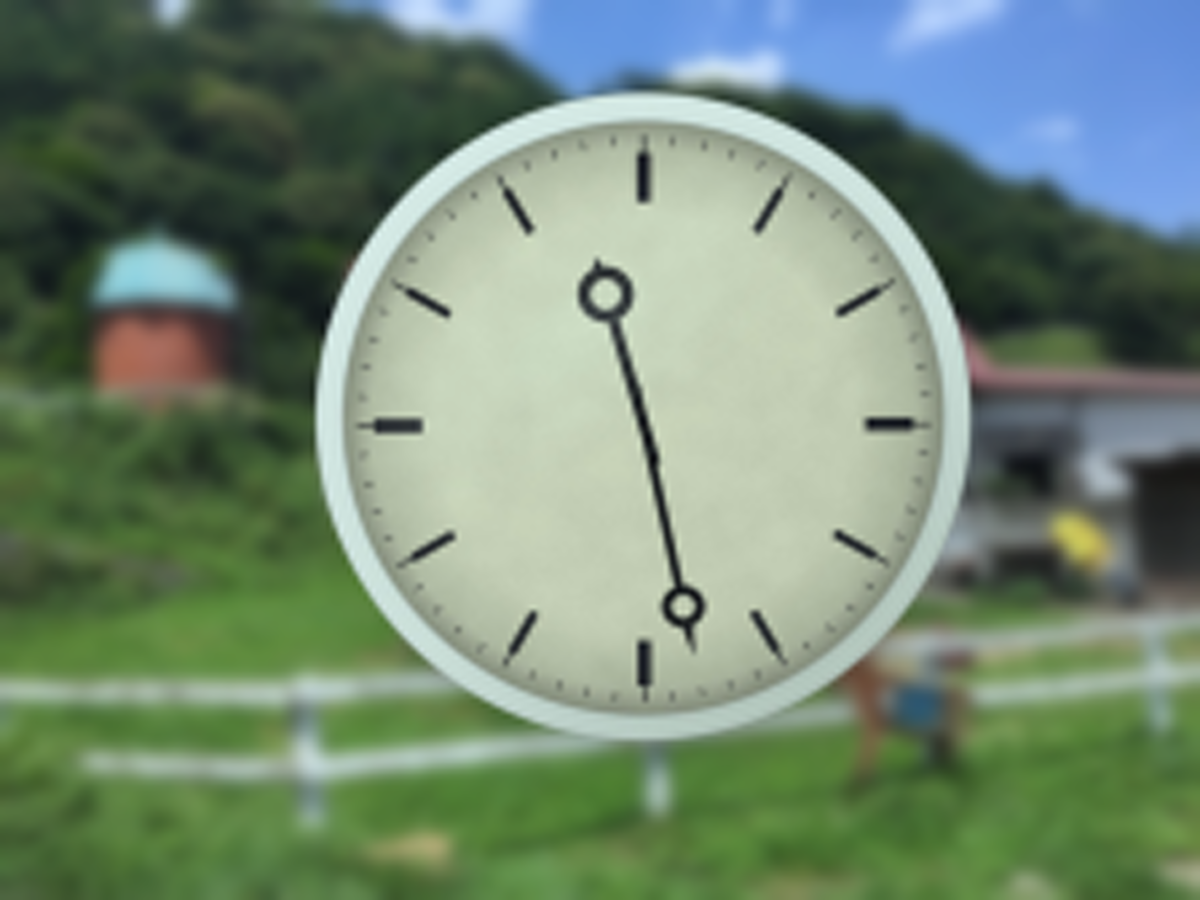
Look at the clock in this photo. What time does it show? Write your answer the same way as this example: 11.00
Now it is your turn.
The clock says 11.28
